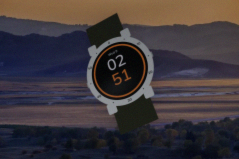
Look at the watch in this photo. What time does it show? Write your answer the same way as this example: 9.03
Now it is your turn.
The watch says 2.51
